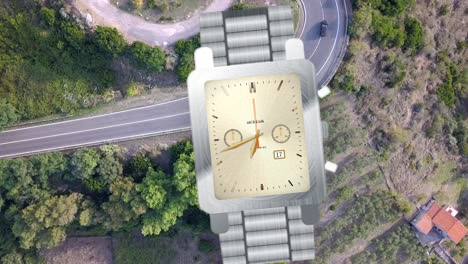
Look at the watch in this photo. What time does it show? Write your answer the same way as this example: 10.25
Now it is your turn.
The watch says 6.42
